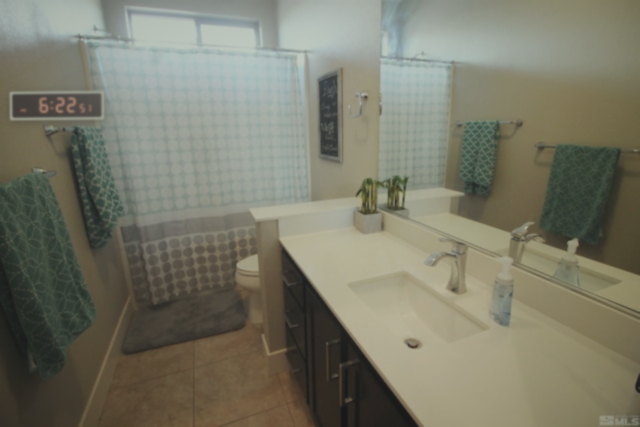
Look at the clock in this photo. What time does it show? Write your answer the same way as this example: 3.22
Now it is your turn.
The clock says 6.22
